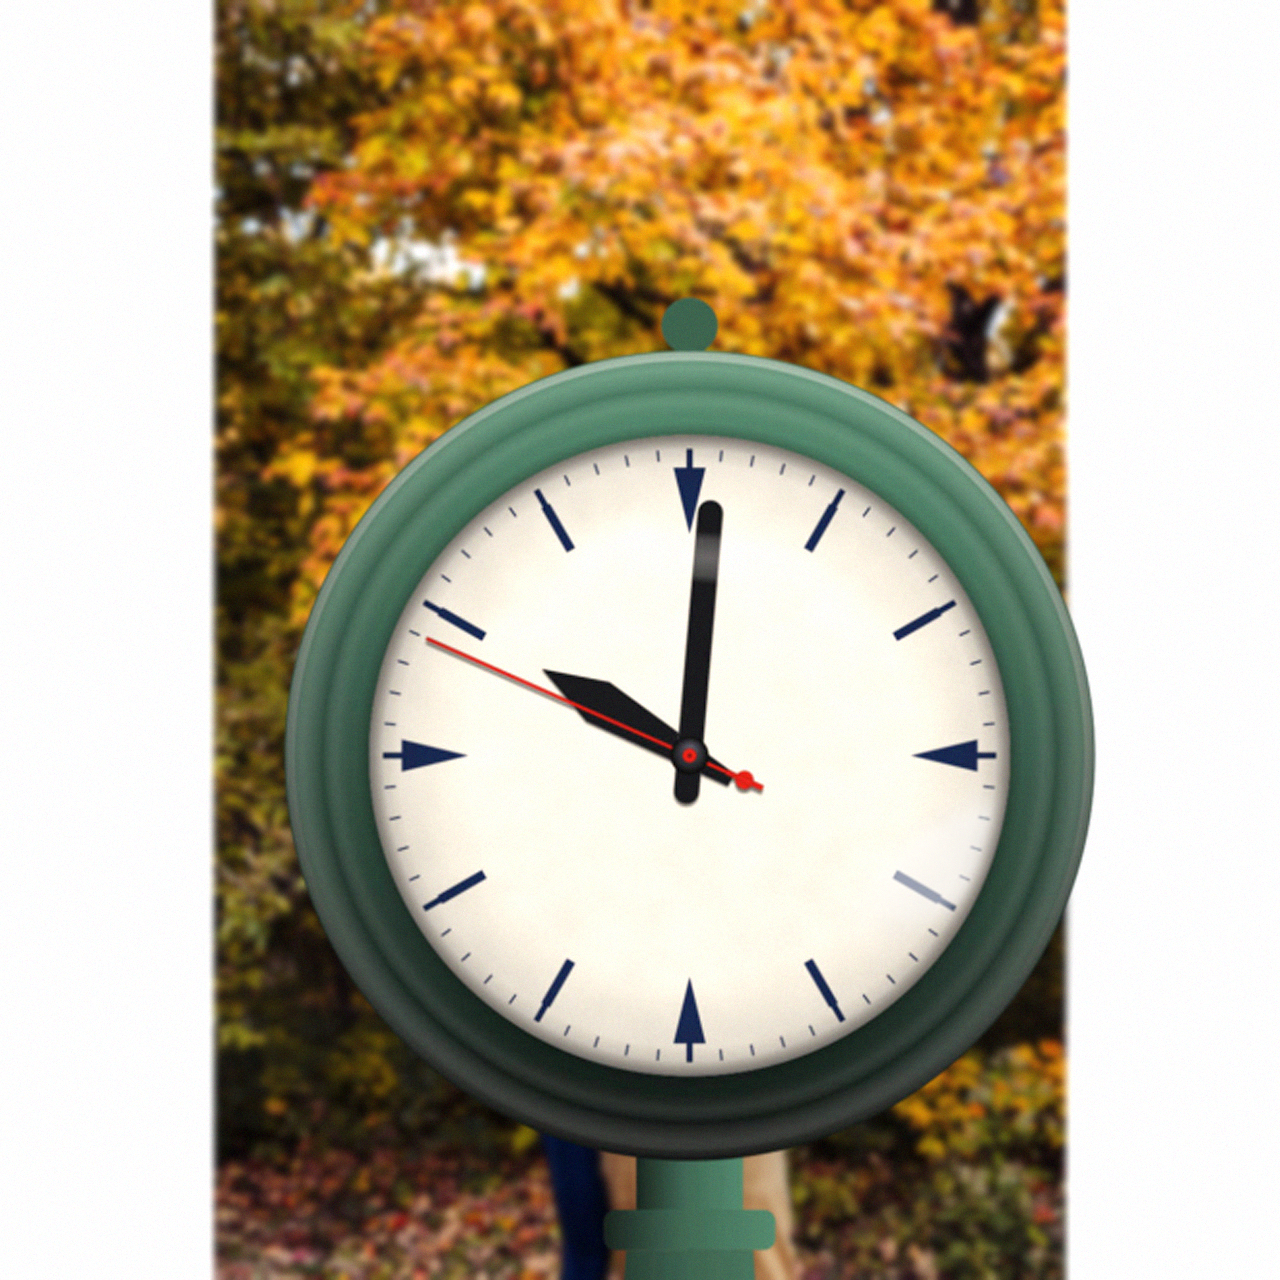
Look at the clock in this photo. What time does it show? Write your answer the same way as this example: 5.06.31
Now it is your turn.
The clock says 10.00.49
